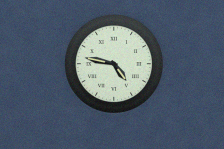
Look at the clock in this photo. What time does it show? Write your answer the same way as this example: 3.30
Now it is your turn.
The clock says 4.47
